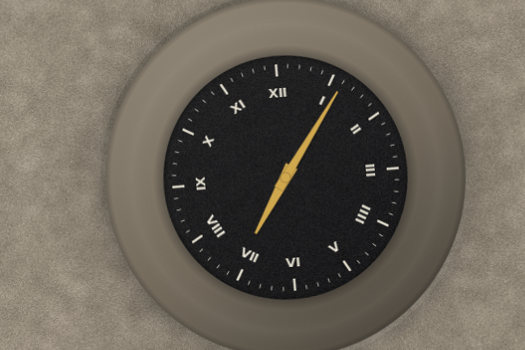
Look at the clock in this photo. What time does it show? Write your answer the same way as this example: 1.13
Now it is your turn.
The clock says 7.06
